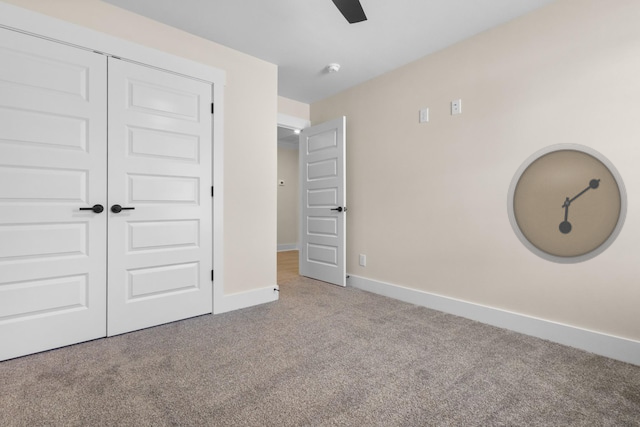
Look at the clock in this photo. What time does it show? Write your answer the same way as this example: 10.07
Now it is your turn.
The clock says 6.09
